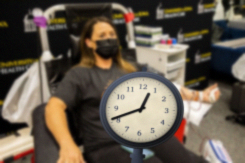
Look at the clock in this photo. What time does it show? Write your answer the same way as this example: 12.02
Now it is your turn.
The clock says 12.41
